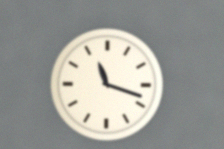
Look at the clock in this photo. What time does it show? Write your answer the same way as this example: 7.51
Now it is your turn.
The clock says 11.18
